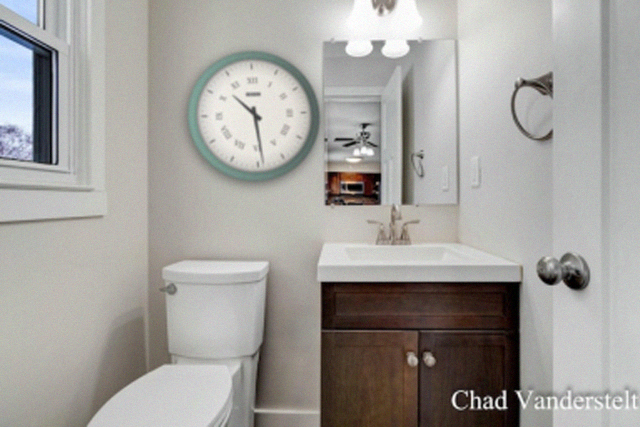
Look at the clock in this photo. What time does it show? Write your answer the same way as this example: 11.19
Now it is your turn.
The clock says 10.29
